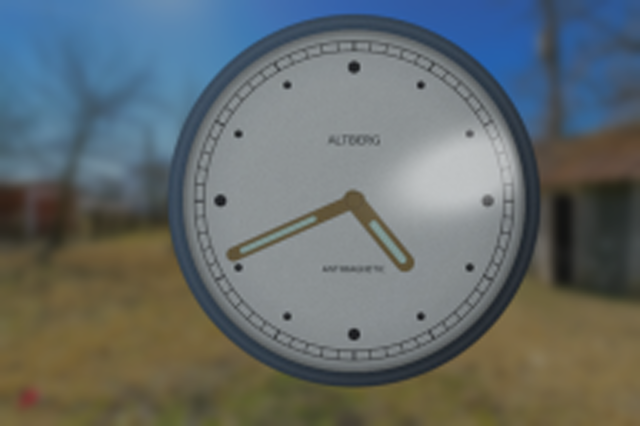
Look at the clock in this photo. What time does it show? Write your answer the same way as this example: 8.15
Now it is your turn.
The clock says 4.41
